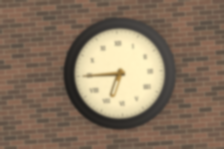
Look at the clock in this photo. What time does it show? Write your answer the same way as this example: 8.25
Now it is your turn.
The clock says 6.45
